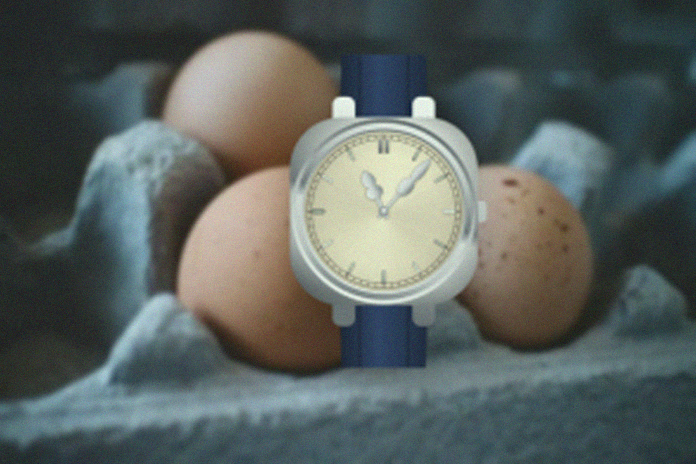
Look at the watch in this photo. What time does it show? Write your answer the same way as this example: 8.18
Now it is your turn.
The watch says 11.07
